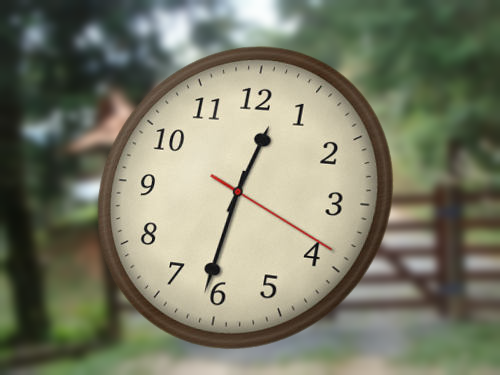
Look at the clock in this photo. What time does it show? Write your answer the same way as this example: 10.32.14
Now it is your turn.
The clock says 12.31.19
